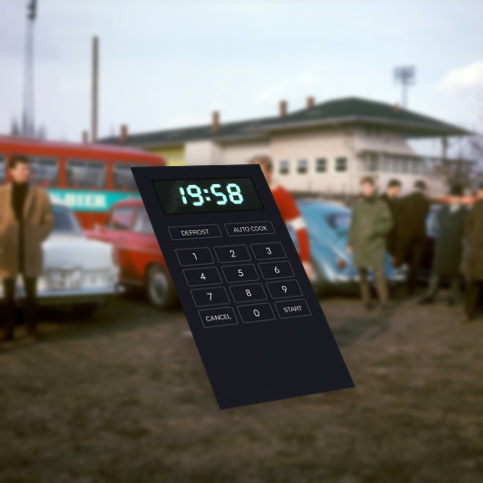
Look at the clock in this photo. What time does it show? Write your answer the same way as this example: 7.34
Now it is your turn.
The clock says 19.58
